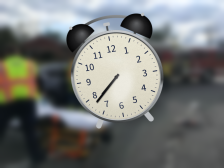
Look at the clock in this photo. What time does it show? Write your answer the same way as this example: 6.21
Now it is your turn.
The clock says 7.38
